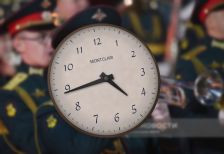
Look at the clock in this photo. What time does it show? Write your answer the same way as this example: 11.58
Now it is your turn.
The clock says 4.44
